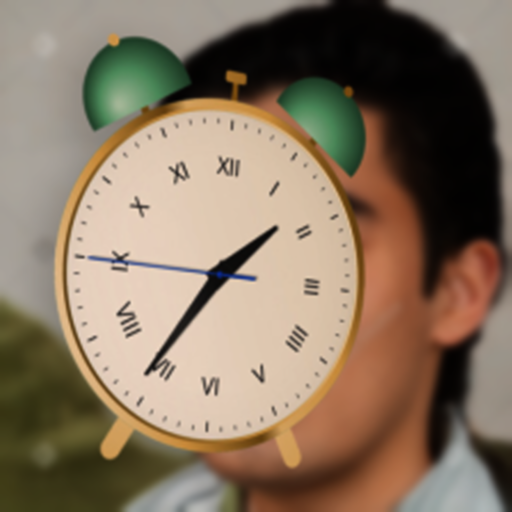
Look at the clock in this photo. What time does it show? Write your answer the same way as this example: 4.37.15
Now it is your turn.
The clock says 1.35.45
